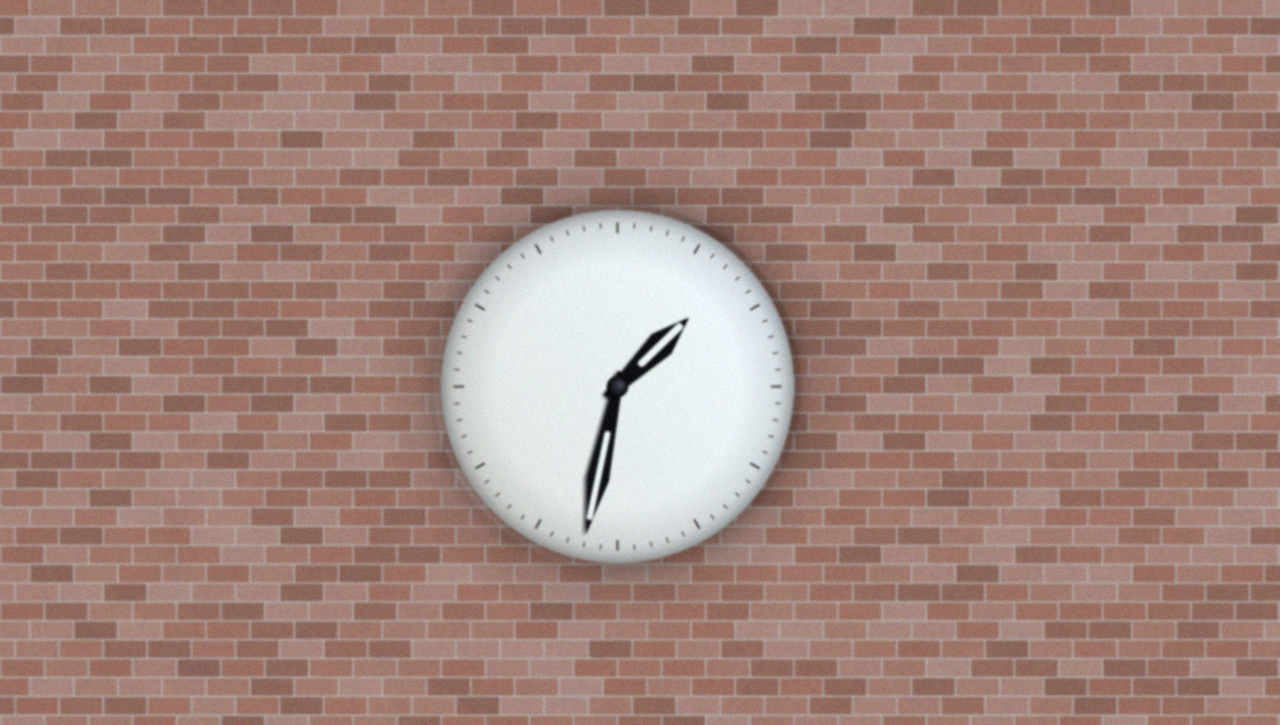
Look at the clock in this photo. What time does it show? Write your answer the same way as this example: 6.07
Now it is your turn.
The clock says 1.32
